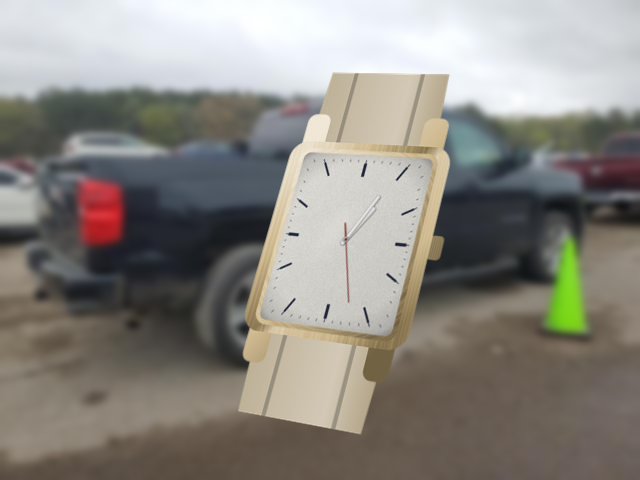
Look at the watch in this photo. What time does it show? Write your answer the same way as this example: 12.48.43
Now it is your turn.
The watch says 1.04.27
